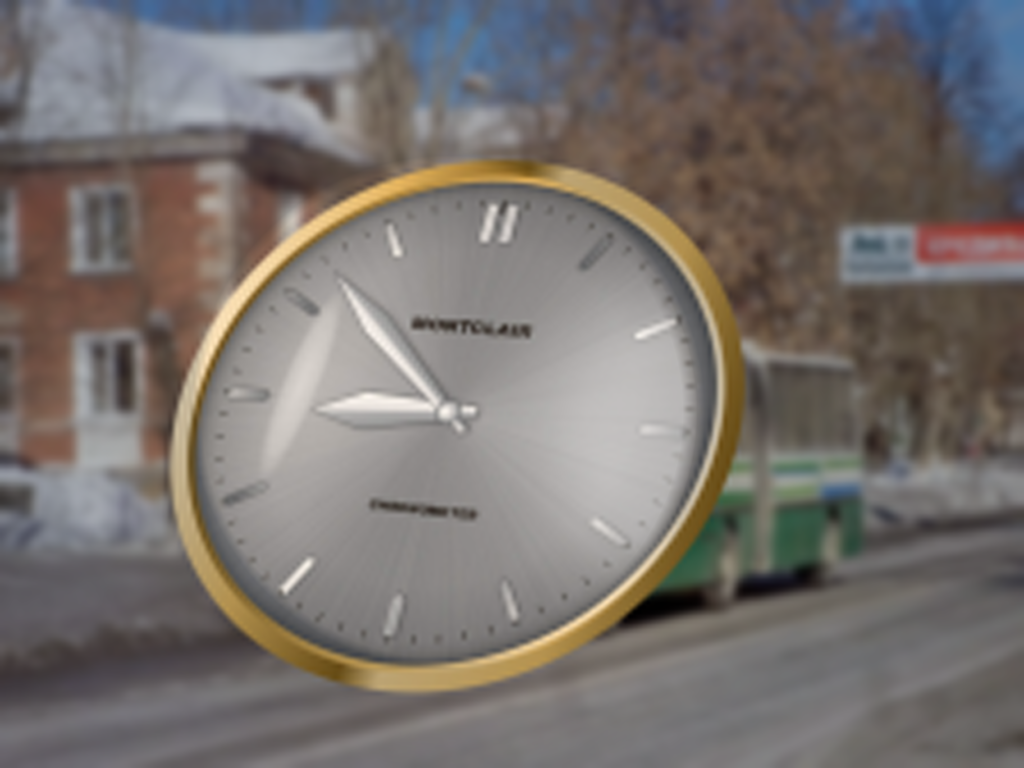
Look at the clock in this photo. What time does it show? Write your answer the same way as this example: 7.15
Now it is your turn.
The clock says 8.52
